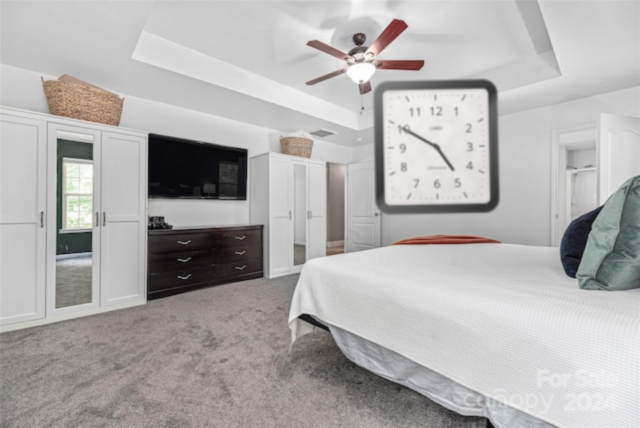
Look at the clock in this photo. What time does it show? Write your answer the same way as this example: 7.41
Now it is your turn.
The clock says 4.50
